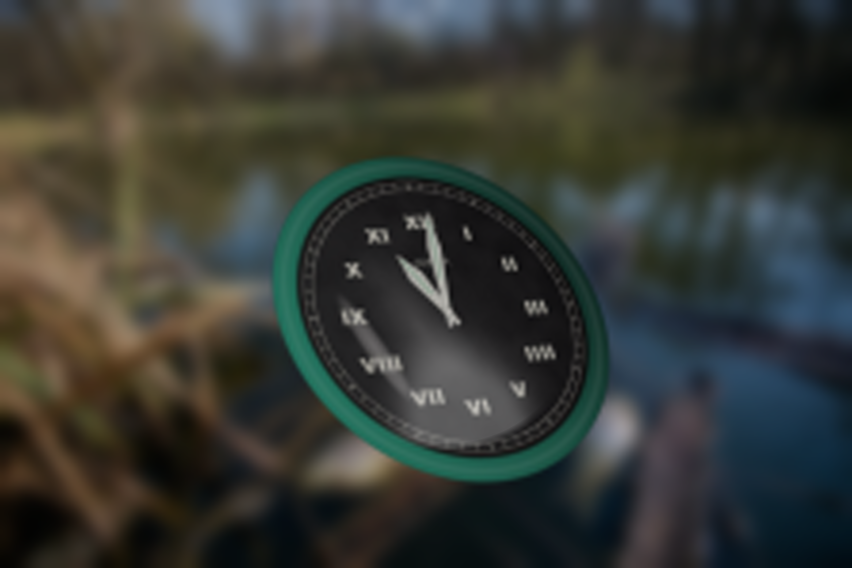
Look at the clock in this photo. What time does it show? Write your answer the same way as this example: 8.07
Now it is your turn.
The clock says 11.01
